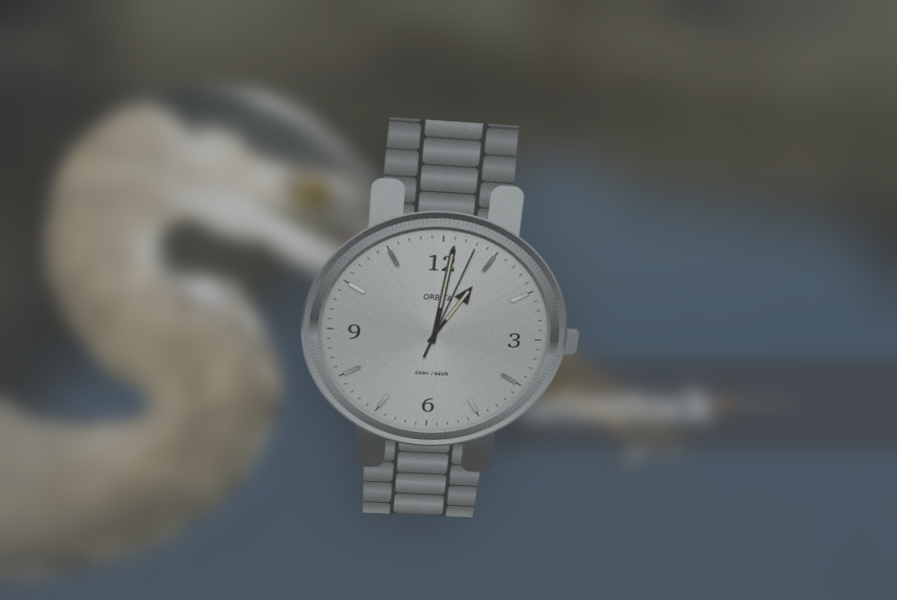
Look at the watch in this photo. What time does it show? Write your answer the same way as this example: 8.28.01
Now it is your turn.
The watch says 1.01.03
